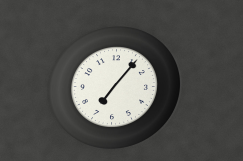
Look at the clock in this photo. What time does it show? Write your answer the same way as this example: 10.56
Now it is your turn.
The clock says 7.06
